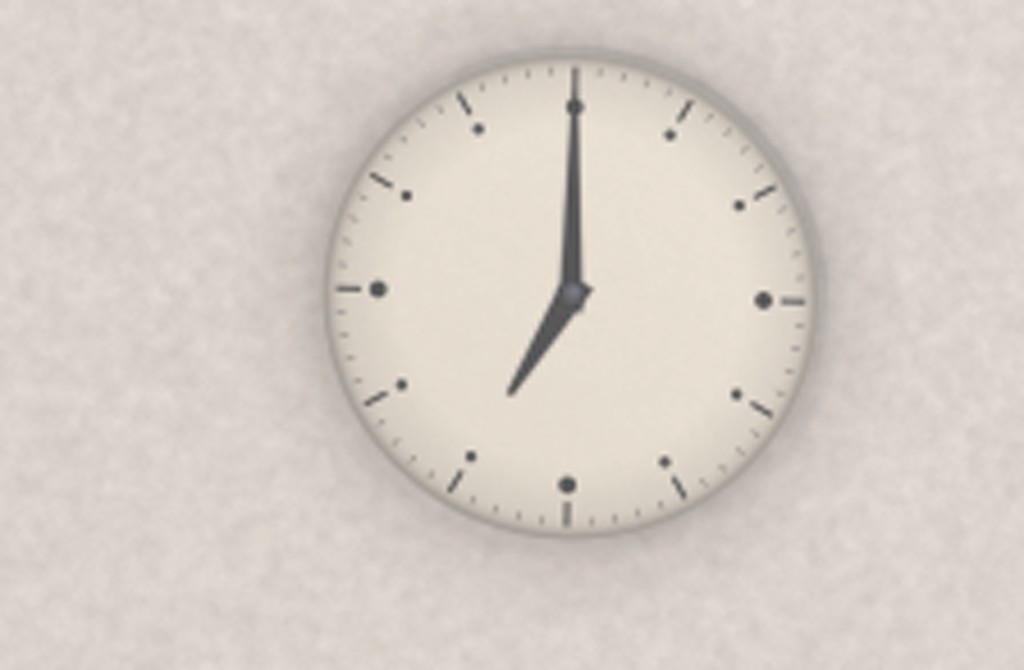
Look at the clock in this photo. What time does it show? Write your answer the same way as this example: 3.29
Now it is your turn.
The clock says 7.00
